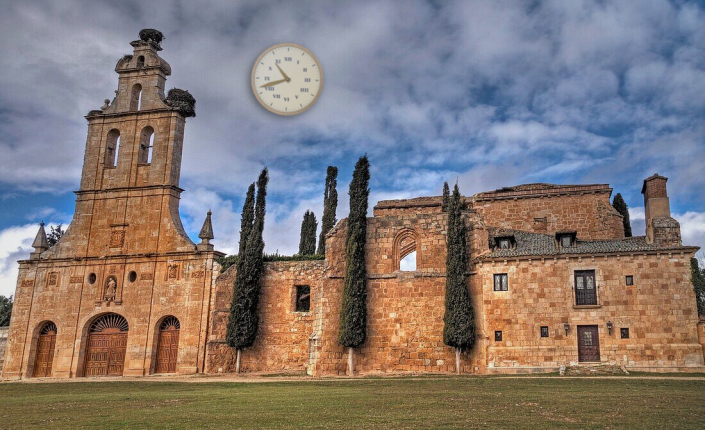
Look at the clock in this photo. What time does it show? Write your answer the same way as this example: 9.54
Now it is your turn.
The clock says 10.42
